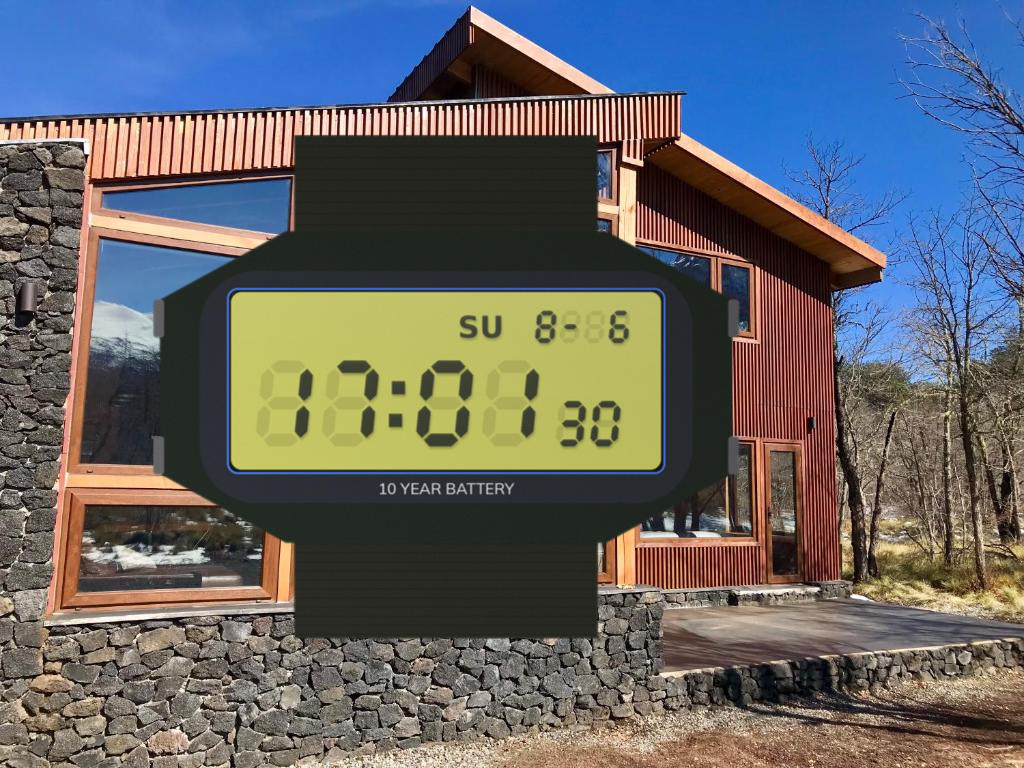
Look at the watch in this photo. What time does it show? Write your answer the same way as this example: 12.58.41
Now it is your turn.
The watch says 17.01.30
